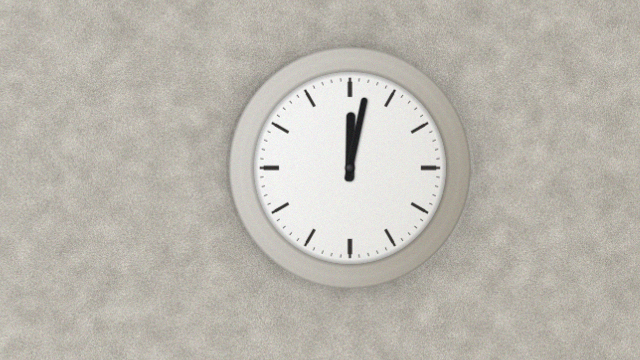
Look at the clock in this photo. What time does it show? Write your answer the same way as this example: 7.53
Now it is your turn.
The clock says 12.02
